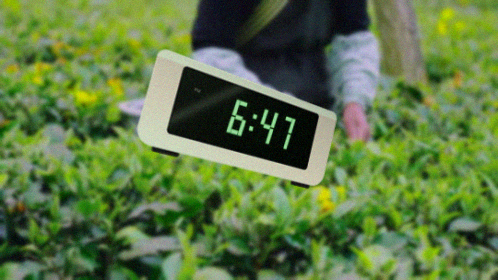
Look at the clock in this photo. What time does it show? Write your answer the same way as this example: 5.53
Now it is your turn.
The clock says 6.47
